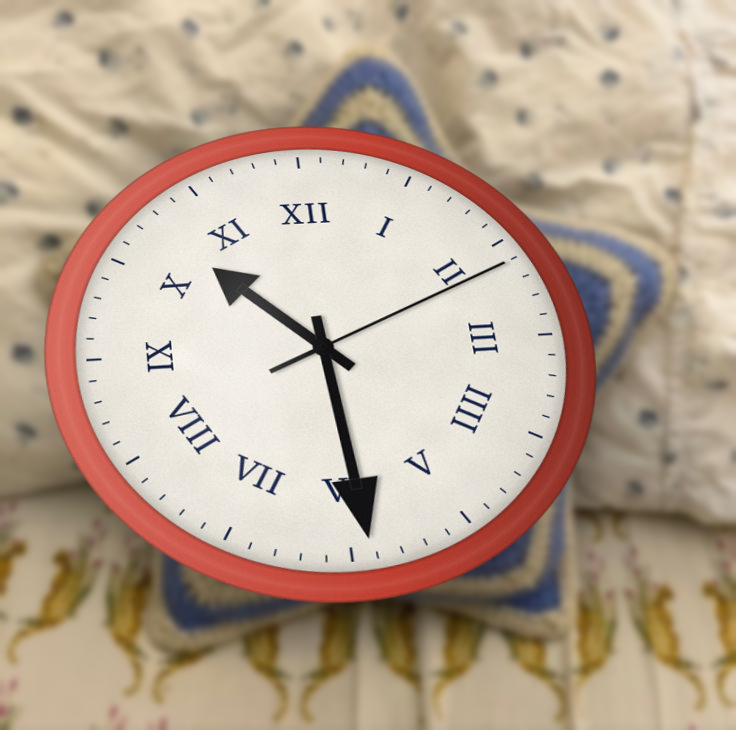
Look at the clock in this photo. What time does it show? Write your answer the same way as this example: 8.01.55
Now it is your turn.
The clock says 10.29.11
